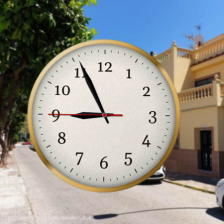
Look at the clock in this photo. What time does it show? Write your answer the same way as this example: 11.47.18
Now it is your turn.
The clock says 8.55.45
